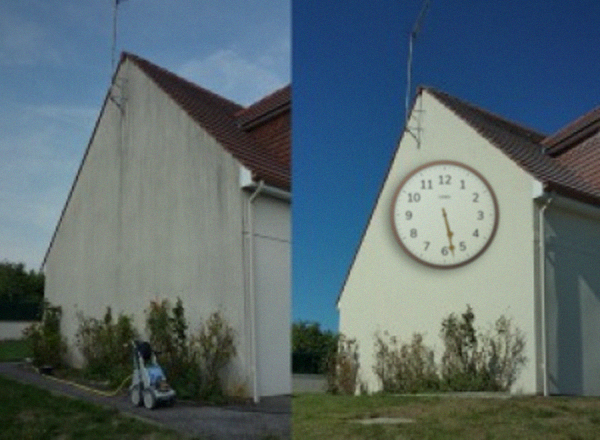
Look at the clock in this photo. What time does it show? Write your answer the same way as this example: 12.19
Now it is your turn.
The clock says 5.28
